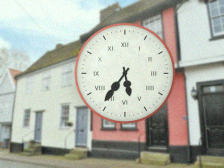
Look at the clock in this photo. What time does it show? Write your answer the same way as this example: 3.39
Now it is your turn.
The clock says 5.36
